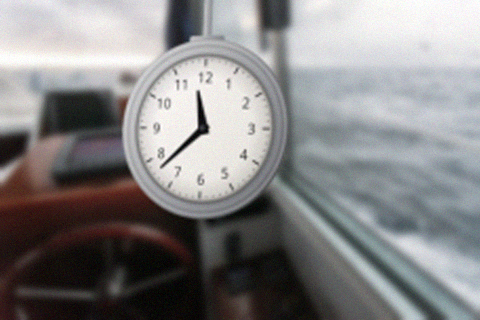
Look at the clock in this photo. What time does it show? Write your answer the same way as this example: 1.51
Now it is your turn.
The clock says 11.38
